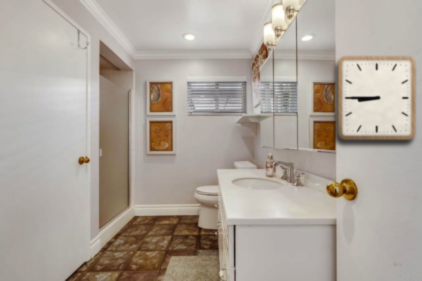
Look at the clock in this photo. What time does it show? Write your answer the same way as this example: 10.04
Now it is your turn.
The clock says 8.45
